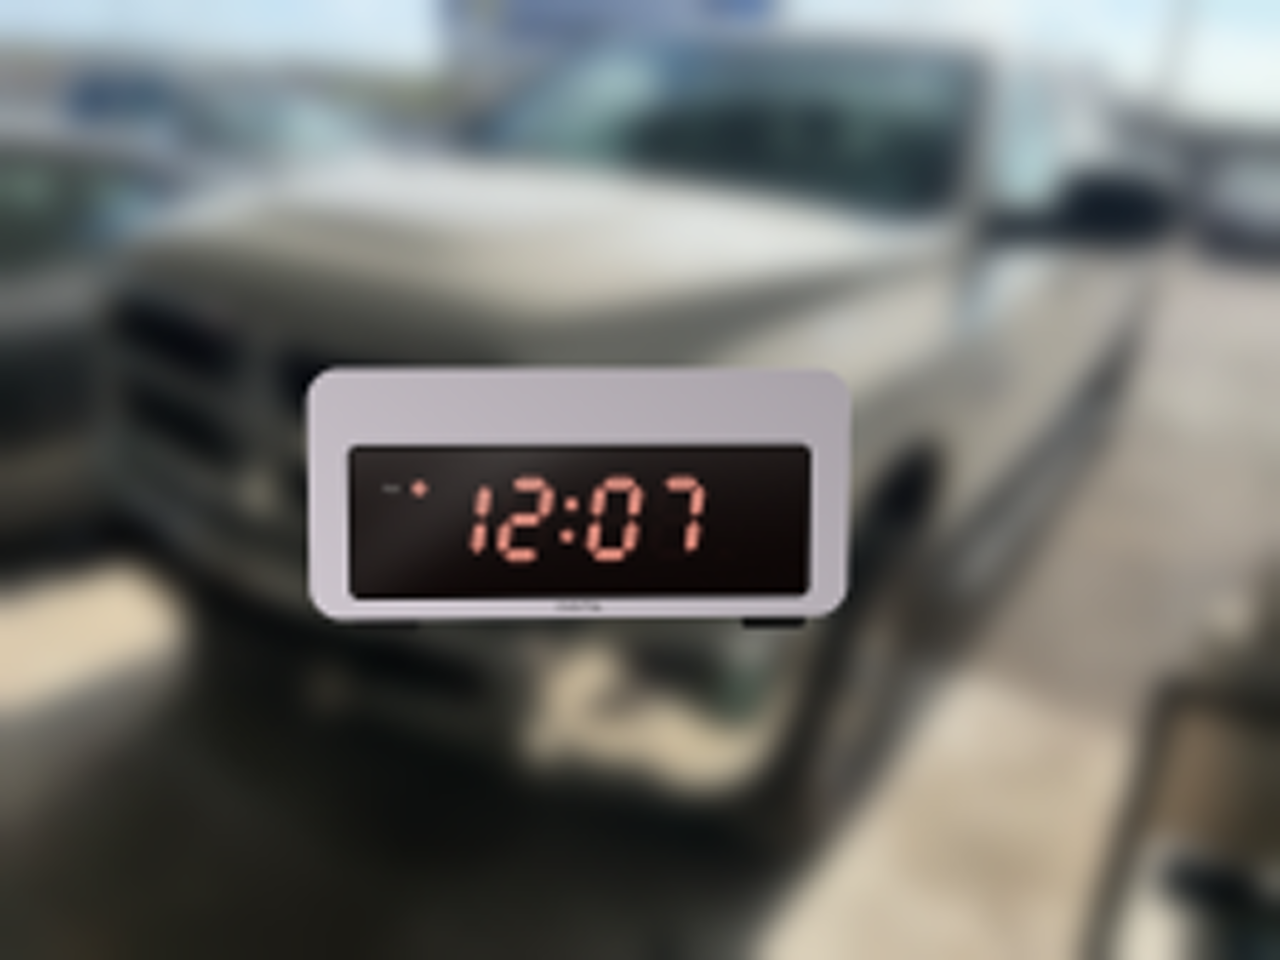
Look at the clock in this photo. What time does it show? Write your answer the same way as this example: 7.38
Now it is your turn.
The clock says 12.07
